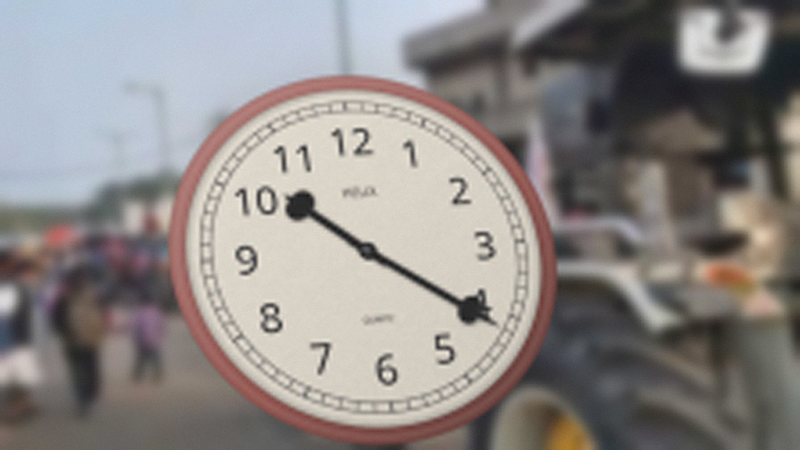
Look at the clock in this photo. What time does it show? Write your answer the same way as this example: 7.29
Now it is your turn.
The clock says 10.21
